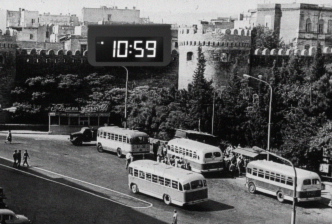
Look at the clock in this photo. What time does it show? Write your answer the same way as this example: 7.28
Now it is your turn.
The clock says 10.59
